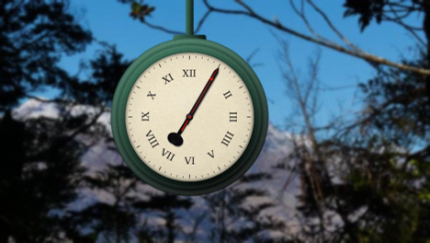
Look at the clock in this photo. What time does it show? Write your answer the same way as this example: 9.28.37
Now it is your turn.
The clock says 7.05.05
